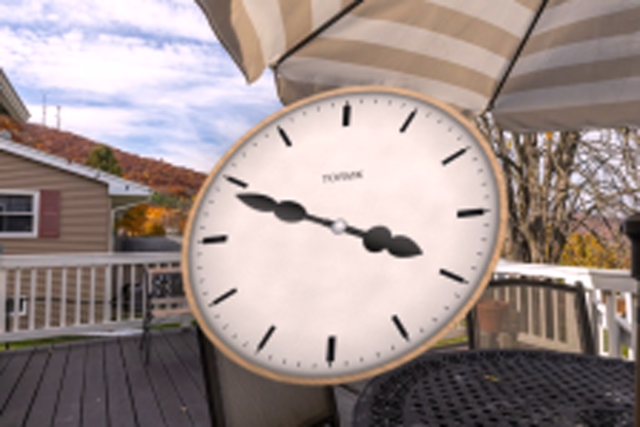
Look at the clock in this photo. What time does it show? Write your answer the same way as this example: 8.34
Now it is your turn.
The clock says 3.49
